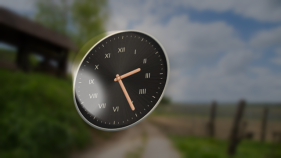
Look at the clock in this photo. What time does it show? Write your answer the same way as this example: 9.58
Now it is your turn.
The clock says 2.25
